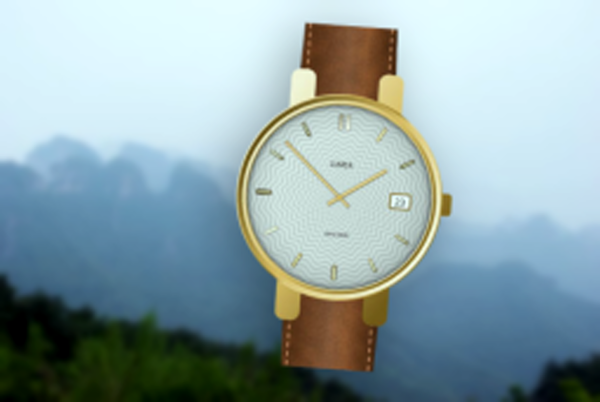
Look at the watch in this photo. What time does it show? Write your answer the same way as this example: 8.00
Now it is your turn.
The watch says 1.52
